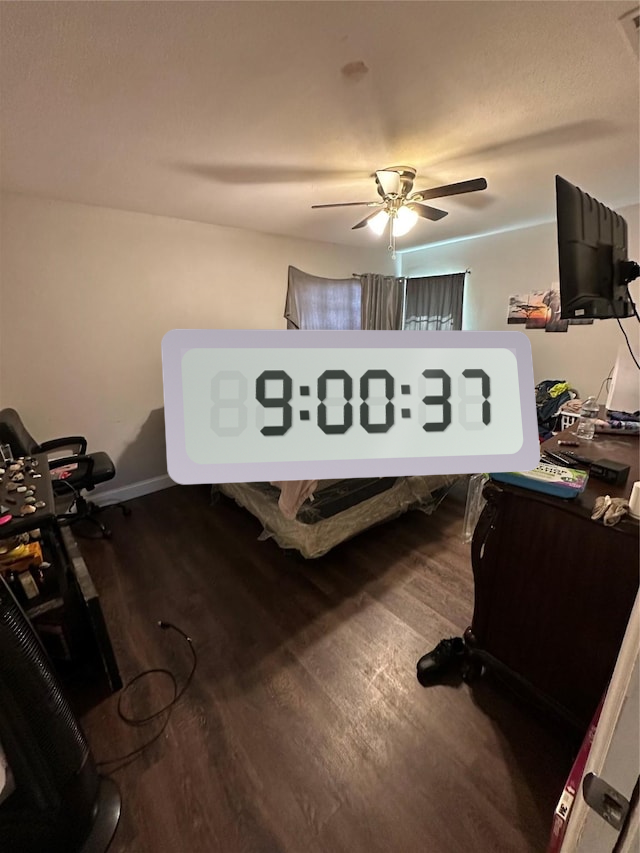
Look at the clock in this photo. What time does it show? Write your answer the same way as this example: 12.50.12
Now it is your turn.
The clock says 9.00.37
